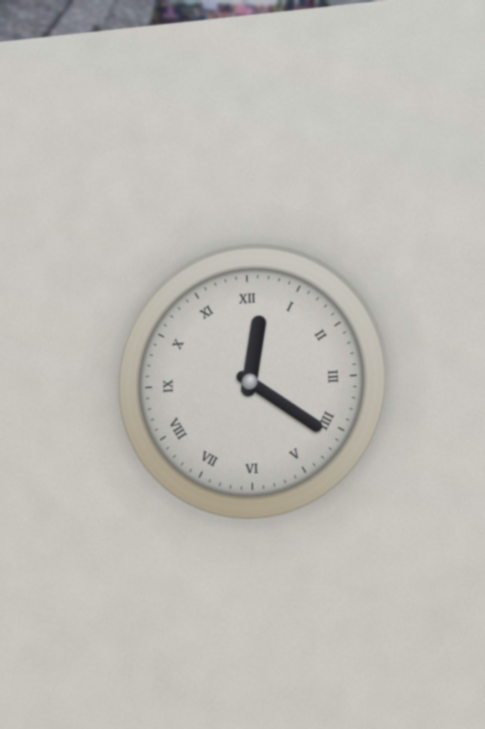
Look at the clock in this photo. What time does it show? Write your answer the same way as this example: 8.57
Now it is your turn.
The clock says 12.21
